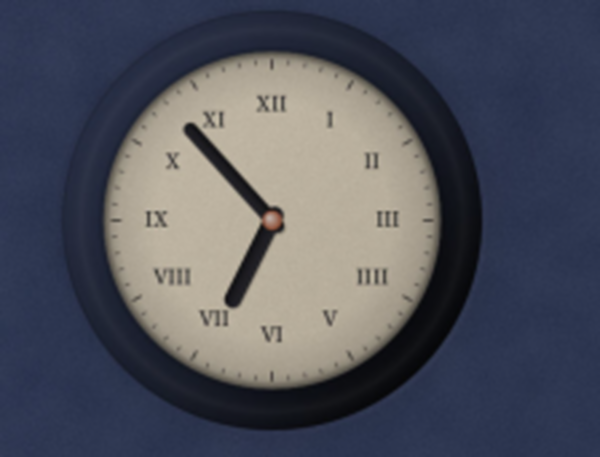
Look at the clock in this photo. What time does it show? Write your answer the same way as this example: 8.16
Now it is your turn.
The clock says 6.53
